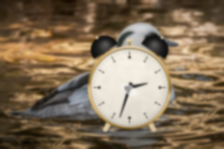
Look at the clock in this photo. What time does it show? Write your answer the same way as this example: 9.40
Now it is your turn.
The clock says 2.33
